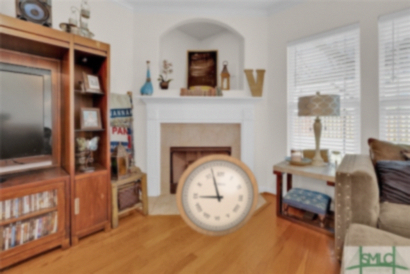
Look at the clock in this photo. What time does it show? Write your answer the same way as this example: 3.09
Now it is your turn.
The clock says 8.57
